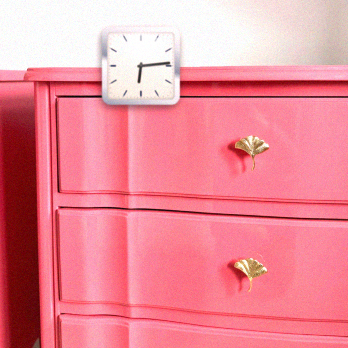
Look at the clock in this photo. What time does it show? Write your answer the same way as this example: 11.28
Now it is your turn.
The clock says 6.14
